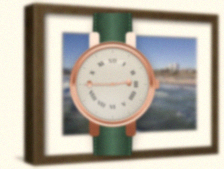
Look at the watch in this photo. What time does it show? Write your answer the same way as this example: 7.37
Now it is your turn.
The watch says 2.45
